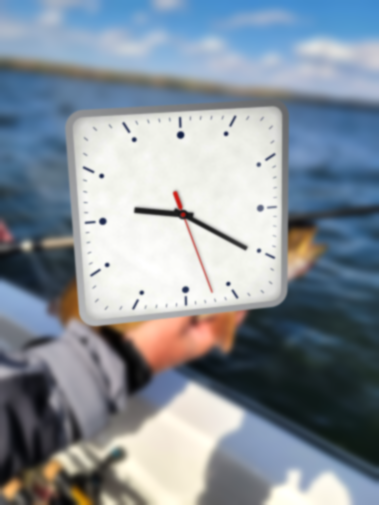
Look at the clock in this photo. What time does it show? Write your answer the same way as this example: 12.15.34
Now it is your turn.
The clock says 9.20.27
